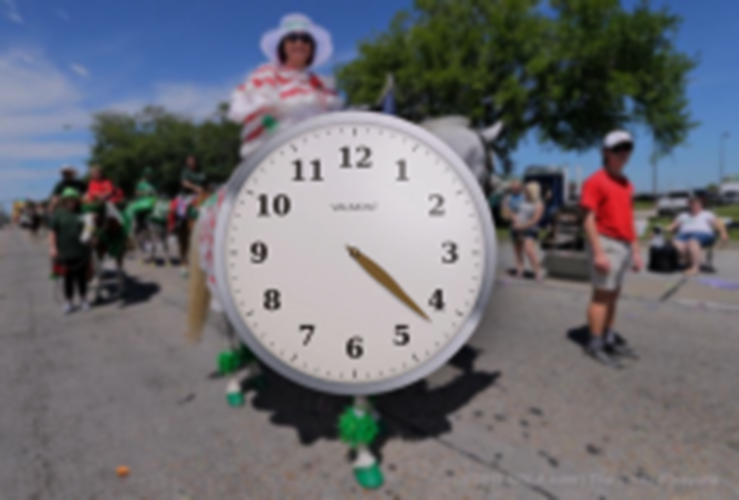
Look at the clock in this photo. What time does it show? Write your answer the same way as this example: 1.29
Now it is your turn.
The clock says 4.22
